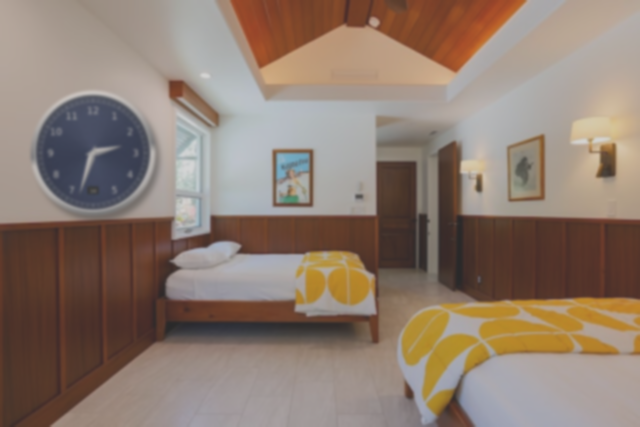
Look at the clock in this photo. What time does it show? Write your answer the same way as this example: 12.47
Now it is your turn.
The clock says 2.33
